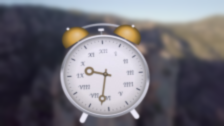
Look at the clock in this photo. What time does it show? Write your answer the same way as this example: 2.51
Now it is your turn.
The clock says 9.32
